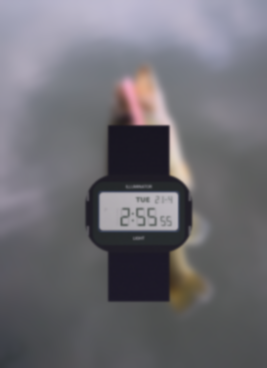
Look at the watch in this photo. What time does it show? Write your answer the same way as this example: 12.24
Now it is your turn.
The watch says 2.55
